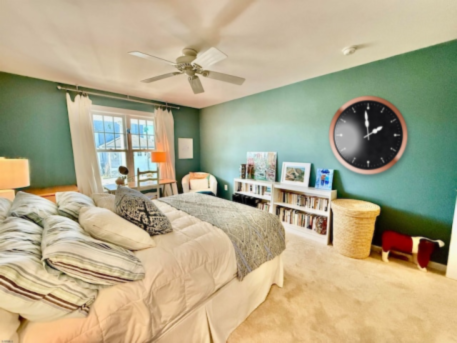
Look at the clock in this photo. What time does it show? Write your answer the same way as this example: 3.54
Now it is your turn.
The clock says 1.59
